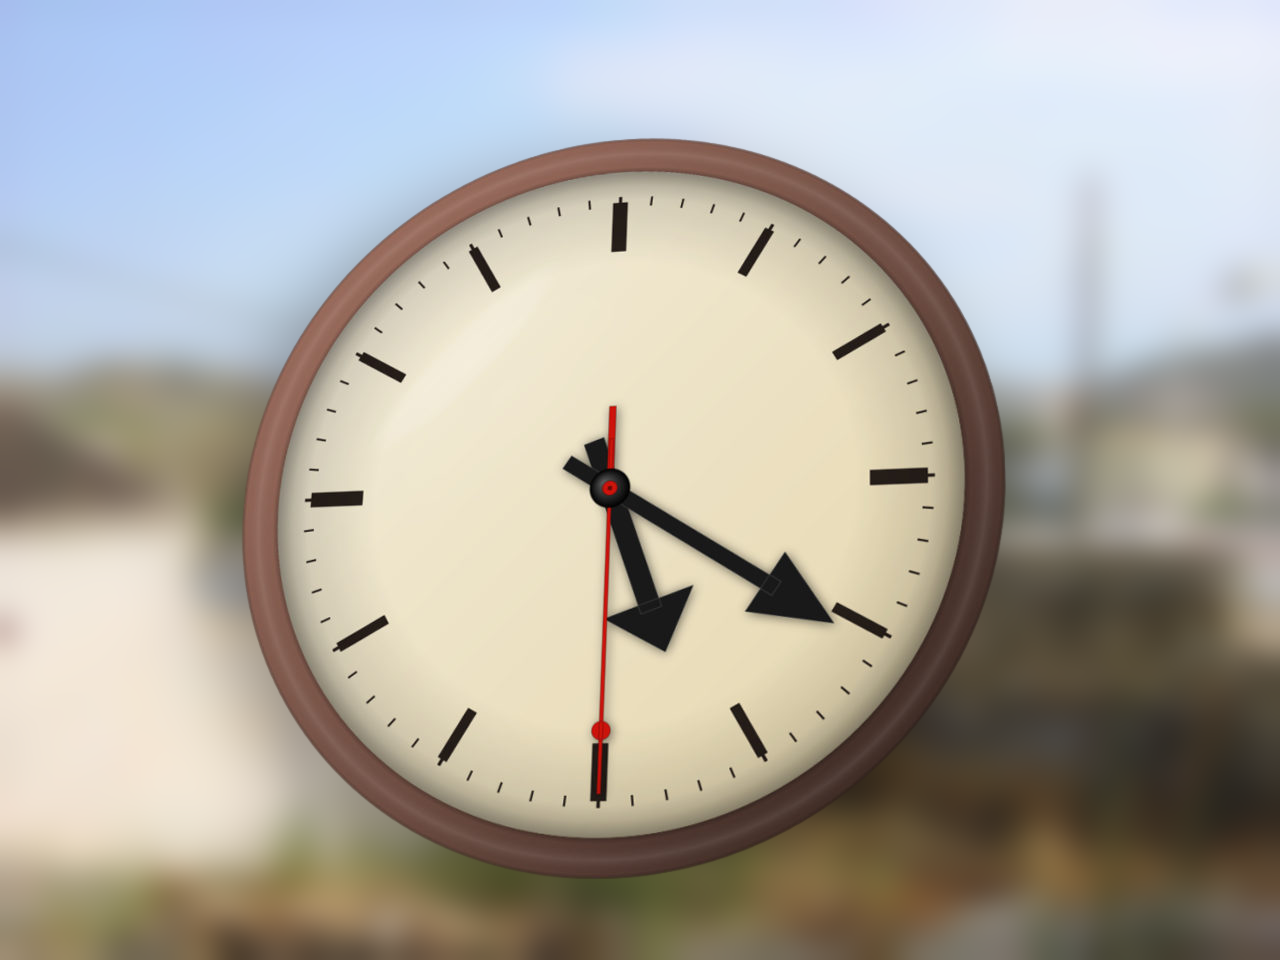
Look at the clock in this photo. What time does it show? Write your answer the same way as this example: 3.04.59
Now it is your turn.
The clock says 5.20.30
